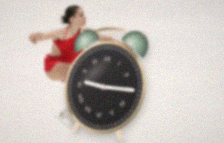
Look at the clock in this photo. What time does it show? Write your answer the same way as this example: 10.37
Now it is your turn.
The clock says 9.15
